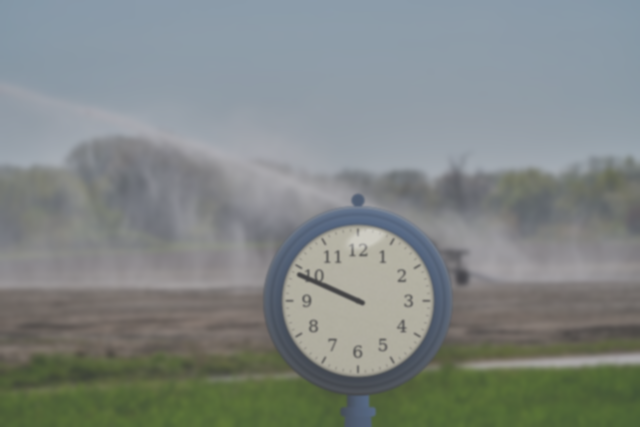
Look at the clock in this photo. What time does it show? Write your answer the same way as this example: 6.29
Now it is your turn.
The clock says 9.49
